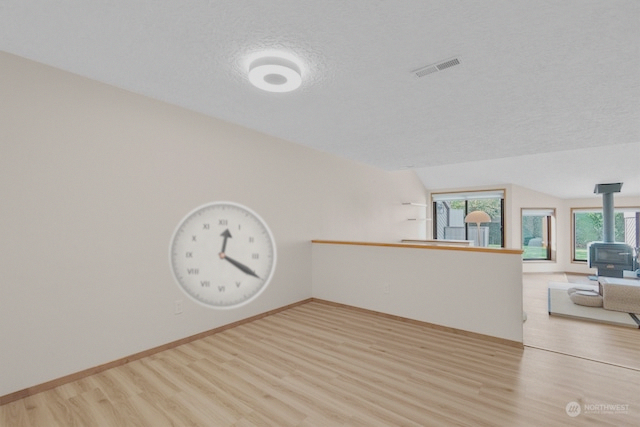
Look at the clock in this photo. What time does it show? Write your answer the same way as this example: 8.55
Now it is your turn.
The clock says 12.20
